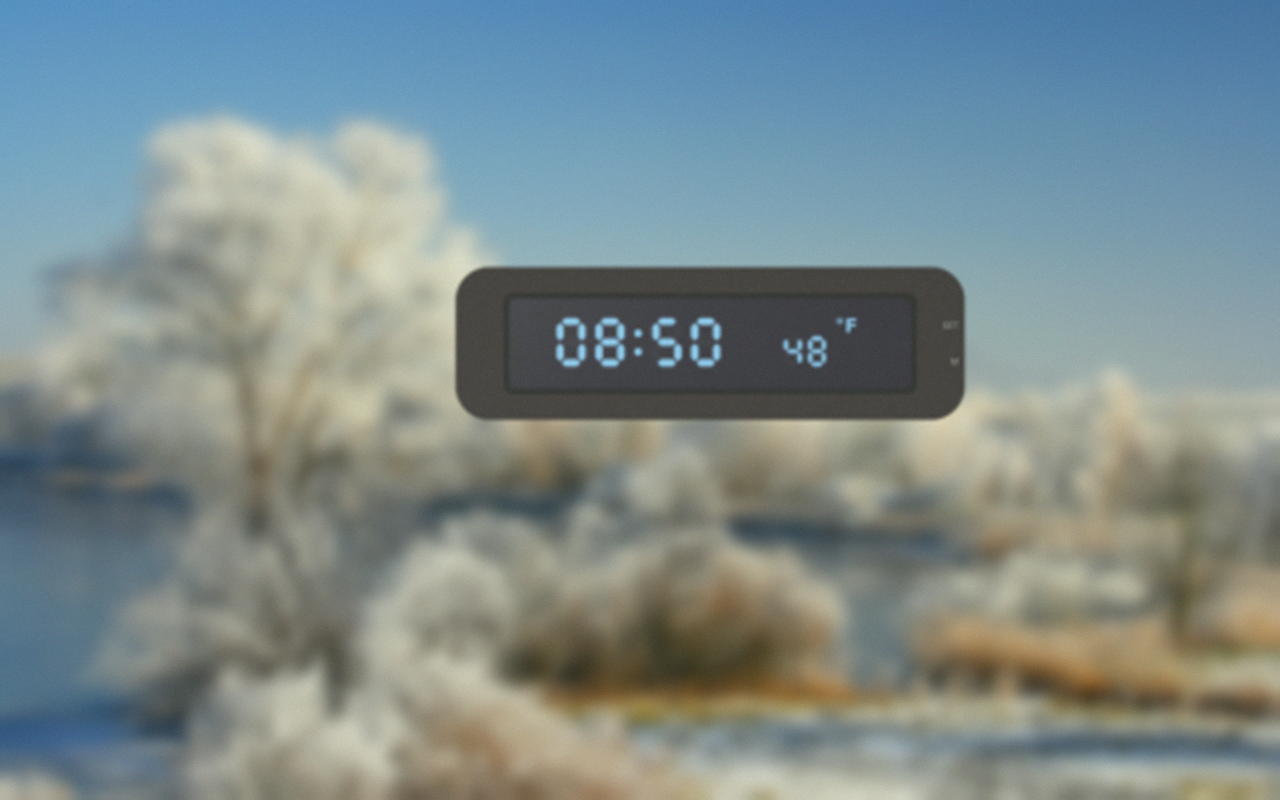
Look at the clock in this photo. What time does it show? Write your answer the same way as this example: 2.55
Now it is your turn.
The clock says 8.50
